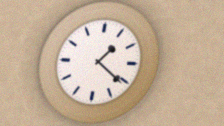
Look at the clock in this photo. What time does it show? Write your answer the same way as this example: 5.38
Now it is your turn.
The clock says 1.21
